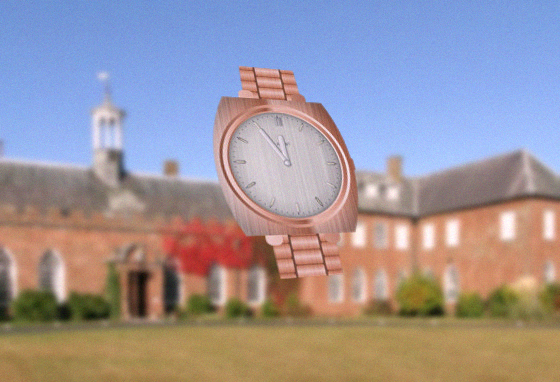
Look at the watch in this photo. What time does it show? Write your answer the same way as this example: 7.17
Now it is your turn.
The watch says 11.55
